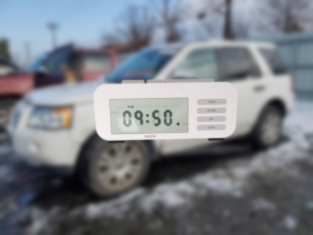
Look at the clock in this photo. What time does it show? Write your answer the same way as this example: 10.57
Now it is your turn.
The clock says 9.50
